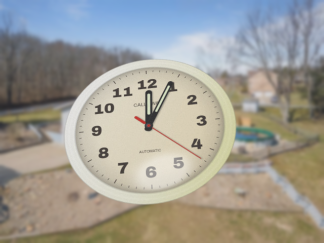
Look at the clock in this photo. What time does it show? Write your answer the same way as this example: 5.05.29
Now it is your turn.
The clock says 12.04.22
